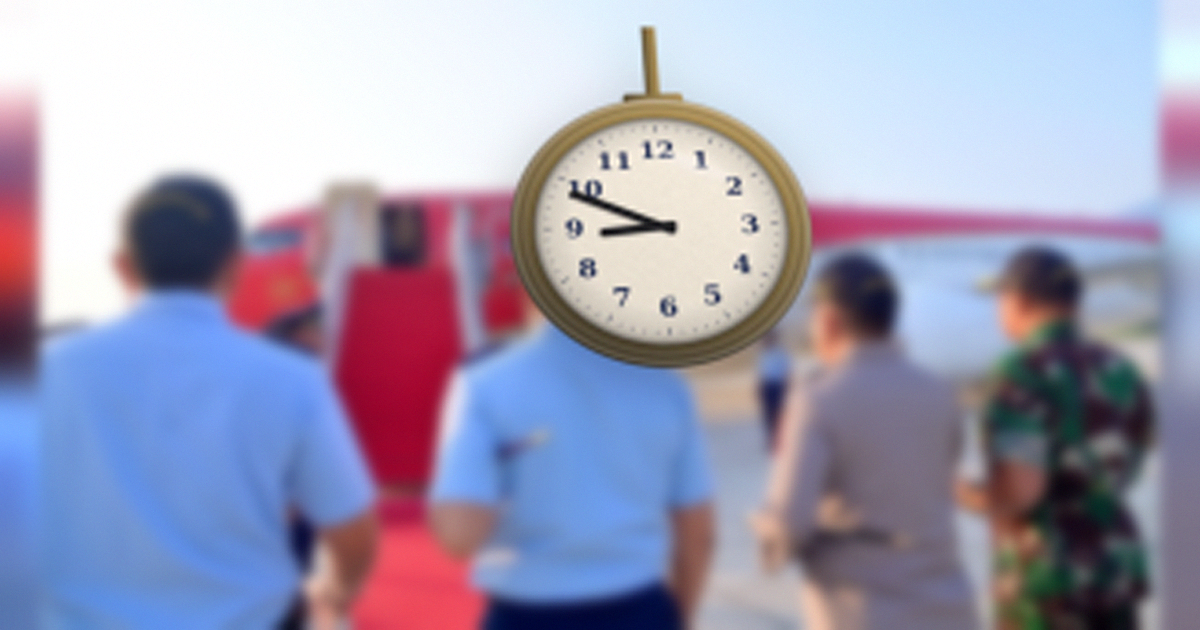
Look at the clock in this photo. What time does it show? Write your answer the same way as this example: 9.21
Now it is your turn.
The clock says 8.49
